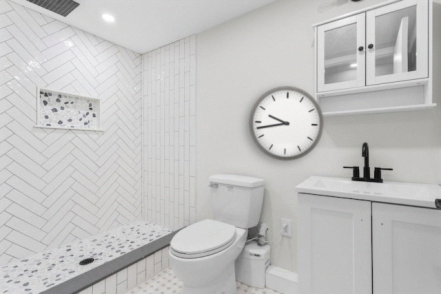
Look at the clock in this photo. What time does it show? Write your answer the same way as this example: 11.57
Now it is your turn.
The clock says 9.43
